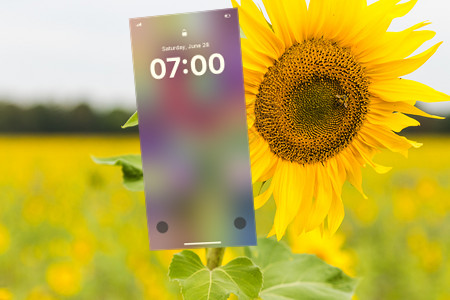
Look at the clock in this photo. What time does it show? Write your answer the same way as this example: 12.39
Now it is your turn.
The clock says 7.00
